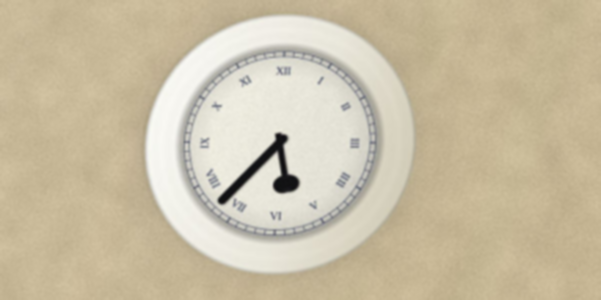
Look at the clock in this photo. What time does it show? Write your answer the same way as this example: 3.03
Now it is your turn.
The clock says 5.37
